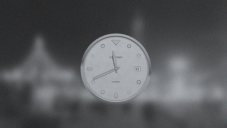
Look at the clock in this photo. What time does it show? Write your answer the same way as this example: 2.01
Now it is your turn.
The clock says 11.41
